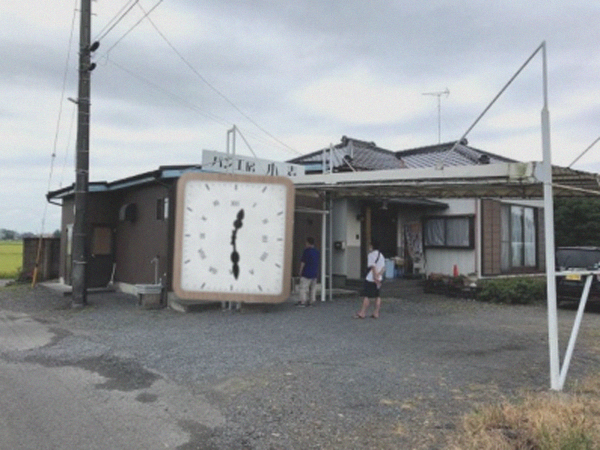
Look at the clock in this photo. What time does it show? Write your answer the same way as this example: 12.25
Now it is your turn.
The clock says 12.29
